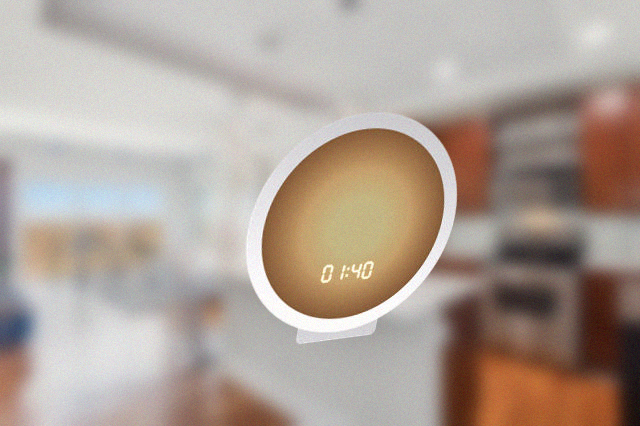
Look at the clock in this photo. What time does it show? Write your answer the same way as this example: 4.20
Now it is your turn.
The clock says 1.40
